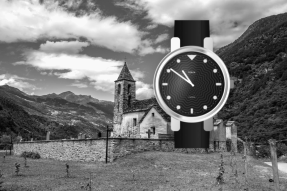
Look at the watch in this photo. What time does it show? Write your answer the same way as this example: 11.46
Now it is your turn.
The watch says 10.51
